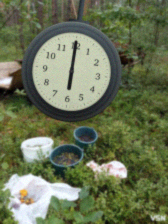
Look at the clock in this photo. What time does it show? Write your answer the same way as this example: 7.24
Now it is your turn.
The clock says 6.00
